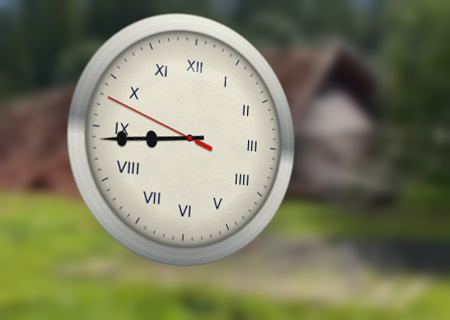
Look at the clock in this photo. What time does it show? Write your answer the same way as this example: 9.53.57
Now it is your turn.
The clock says 8.43.48
